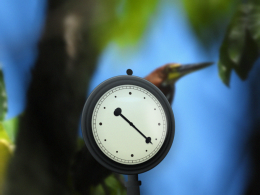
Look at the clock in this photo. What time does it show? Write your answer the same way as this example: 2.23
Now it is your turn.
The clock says 10.22
